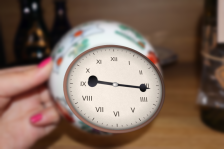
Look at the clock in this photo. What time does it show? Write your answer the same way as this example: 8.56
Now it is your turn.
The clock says 9.16
